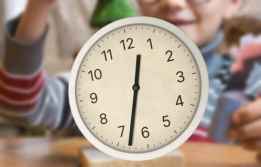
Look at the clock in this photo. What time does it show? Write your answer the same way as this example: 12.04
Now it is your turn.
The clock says 12.33
